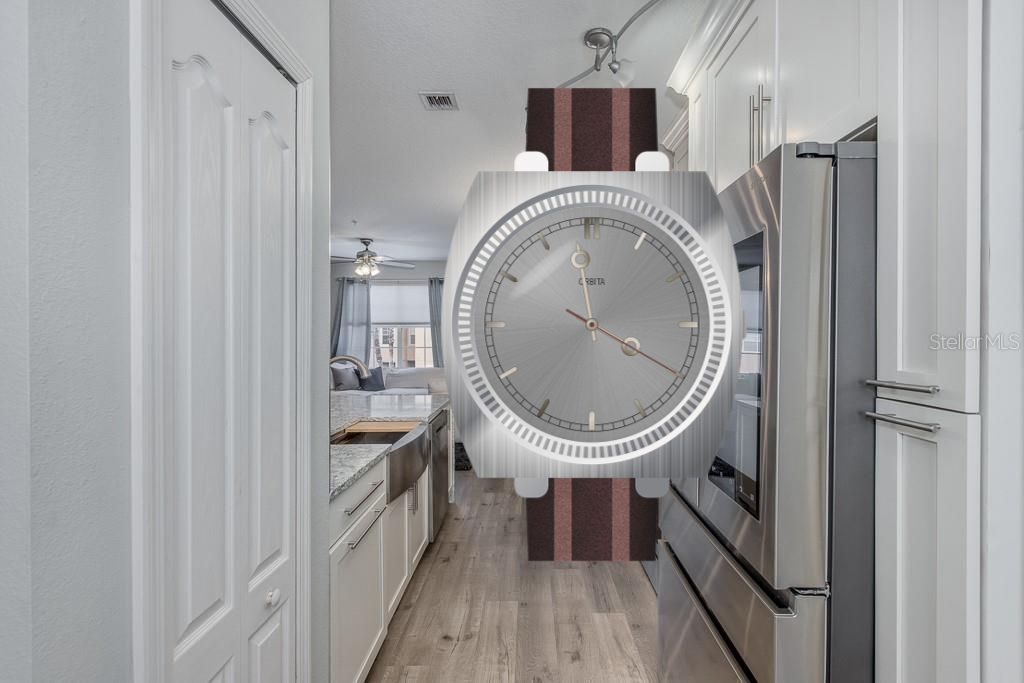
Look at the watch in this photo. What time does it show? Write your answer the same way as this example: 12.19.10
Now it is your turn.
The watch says 3.58.20
